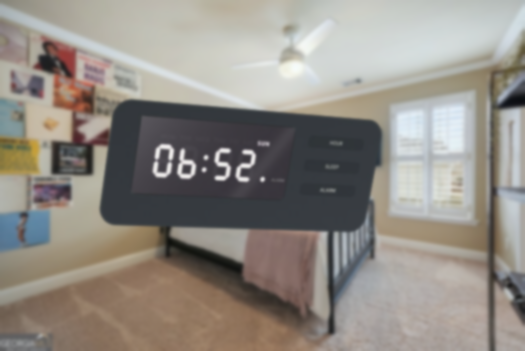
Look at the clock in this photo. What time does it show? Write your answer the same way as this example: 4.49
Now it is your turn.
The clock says 6.52
